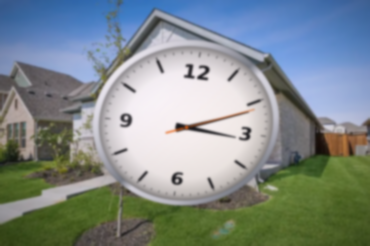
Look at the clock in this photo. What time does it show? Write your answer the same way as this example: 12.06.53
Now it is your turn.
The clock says 3.11.11
